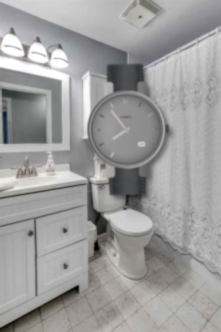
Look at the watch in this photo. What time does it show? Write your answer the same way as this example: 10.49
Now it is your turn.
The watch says 7.54
